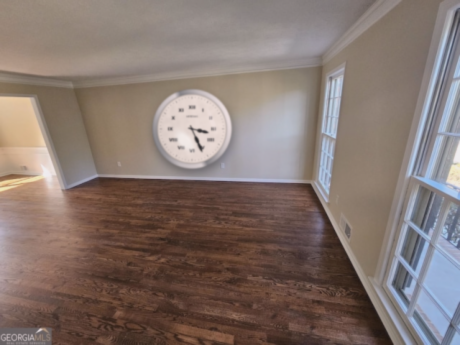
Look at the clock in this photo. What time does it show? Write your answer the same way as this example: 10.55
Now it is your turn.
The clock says 3.26
